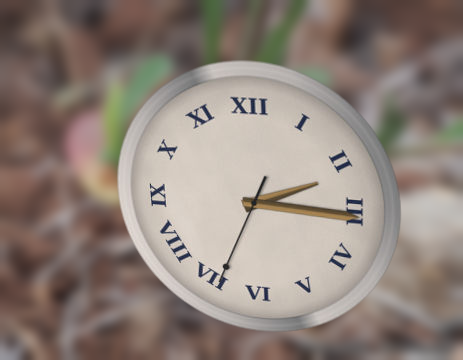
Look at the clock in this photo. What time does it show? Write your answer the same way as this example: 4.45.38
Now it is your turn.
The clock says 2.15.34
